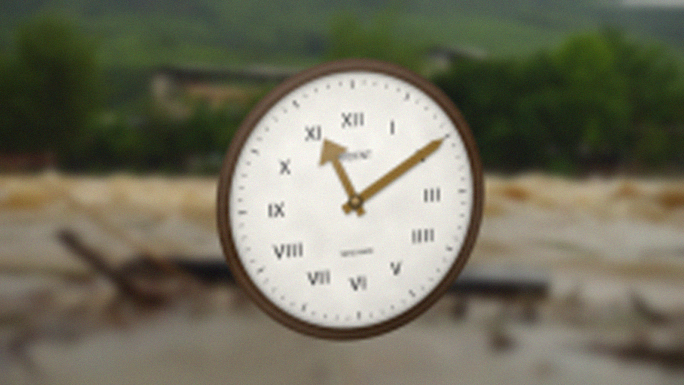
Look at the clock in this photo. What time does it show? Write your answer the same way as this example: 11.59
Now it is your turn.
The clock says 11.10
